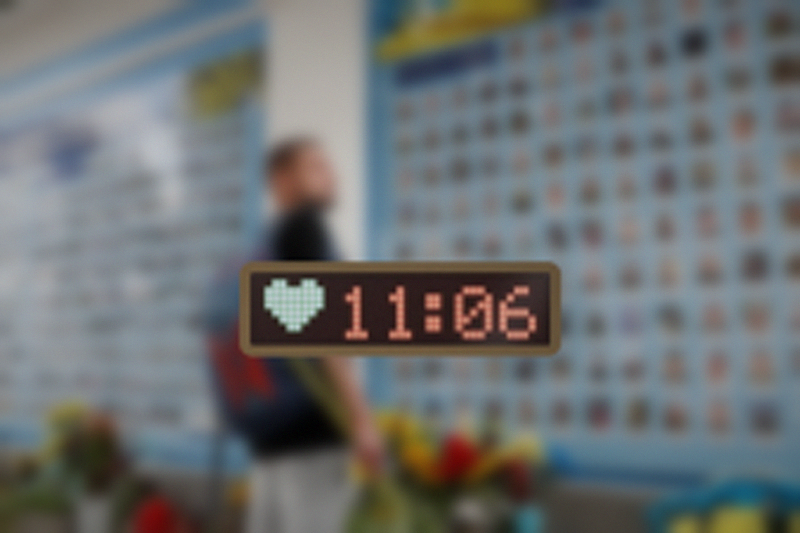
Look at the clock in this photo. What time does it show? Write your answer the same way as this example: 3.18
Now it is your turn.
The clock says 11.06
